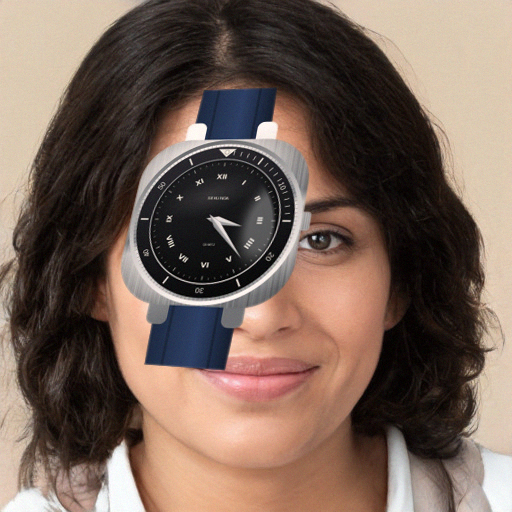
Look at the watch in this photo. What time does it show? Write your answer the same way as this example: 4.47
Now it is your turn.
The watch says 3.23
